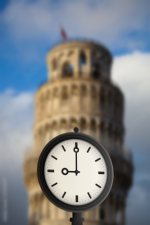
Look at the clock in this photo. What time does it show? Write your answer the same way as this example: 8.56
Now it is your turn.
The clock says 9.00
